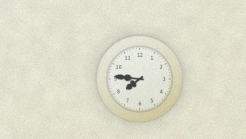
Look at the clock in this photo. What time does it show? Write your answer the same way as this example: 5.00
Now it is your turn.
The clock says 7.46
